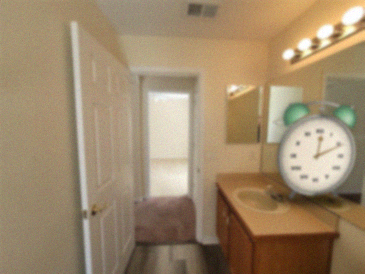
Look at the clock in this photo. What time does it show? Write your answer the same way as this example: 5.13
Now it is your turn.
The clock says 12.11
